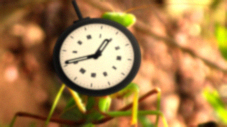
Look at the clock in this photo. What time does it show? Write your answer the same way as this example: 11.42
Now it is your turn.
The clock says 1.46
